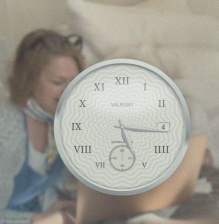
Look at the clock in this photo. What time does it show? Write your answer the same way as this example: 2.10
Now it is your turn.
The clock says 5.16
